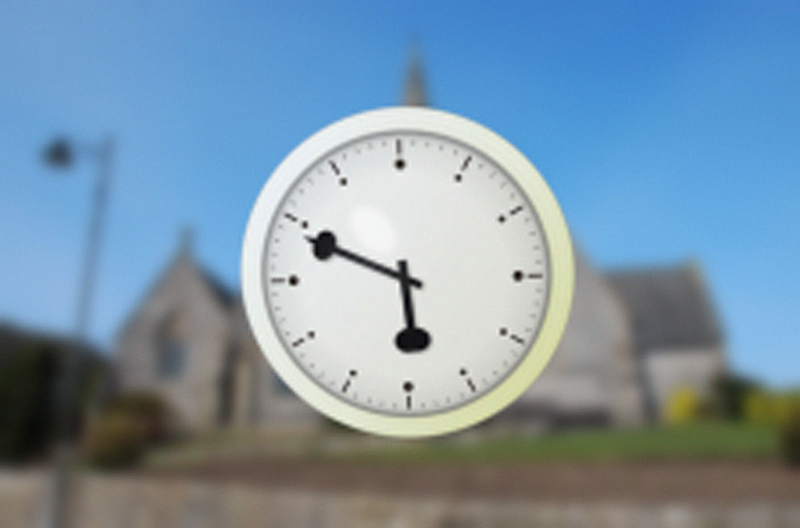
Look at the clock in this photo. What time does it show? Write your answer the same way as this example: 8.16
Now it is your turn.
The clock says 5.49
